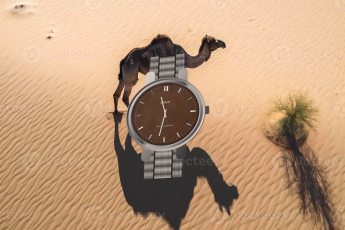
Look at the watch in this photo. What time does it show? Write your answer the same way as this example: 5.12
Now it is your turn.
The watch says 11.32
